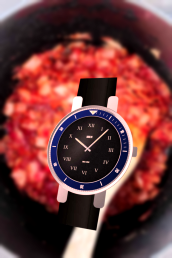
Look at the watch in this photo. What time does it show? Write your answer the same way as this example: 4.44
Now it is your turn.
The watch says 10.07
